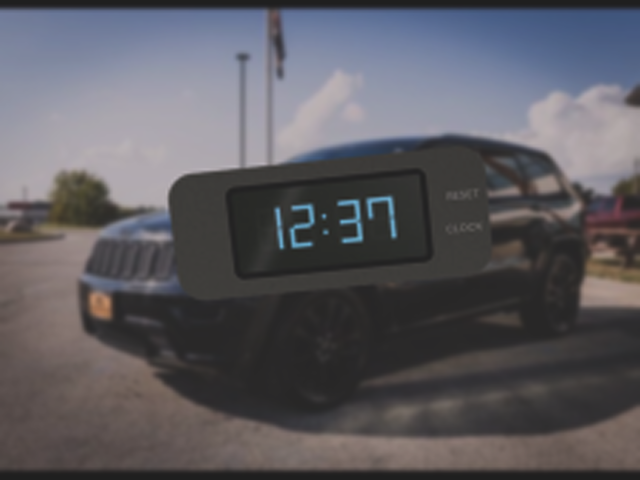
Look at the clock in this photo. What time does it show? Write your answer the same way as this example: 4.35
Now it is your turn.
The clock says 12.37
